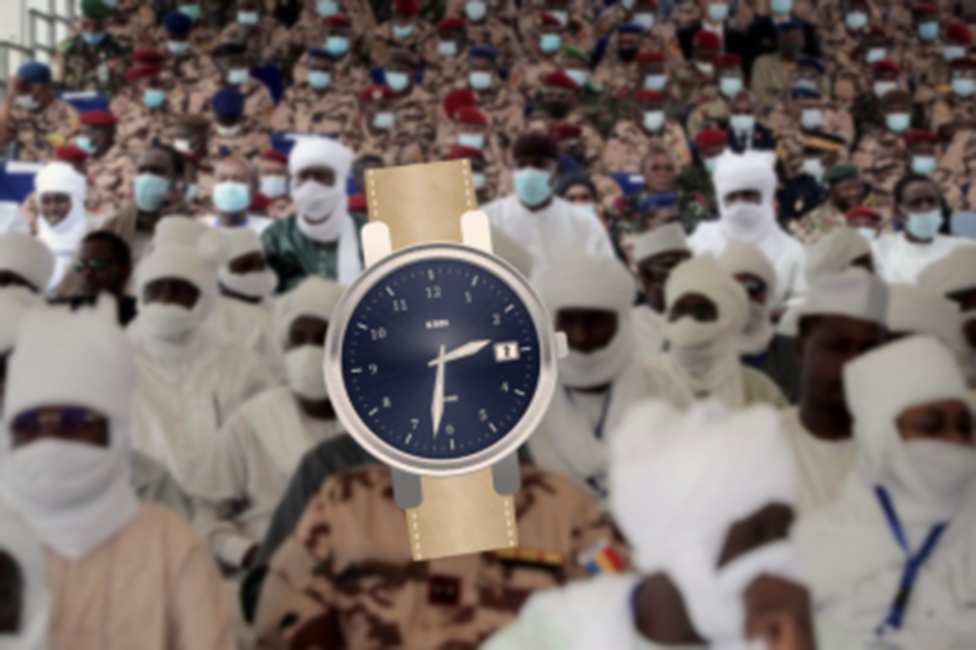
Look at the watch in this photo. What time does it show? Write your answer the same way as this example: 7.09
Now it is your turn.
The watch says 2.32
